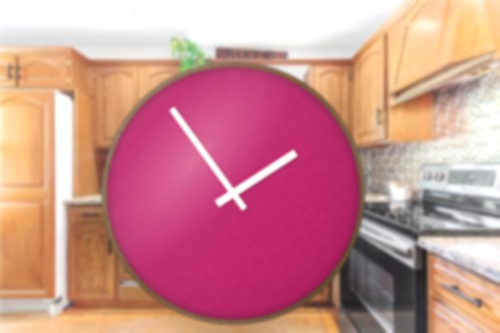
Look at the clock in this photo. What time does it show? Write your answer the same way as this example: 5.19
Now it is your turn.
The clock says 1.54
